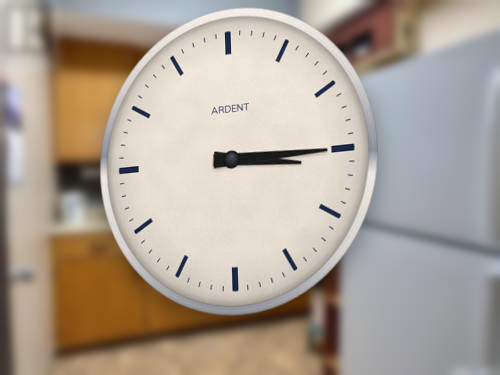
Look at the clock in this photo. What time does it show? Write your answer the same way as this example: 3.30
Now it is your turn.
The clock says 3.15
